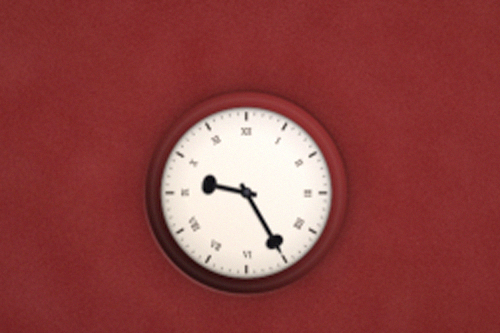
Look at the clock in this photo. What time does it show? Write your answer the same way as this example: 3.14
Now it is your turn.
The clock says 9.25
